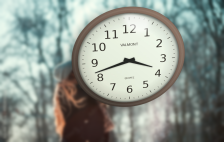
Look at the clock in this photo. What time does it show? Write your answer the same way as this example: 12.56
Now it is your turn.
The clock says 3.42
